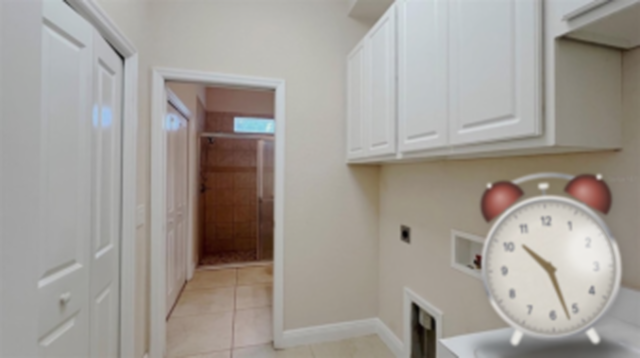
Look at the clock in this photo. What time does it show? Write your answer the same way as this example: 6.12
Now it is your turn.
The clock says 10.27
